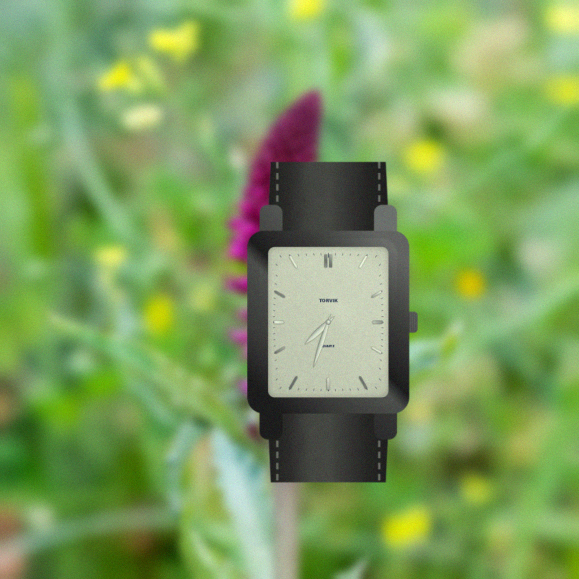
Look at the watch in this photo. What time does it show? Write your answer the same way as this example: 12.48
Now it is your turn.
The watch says 7.33
